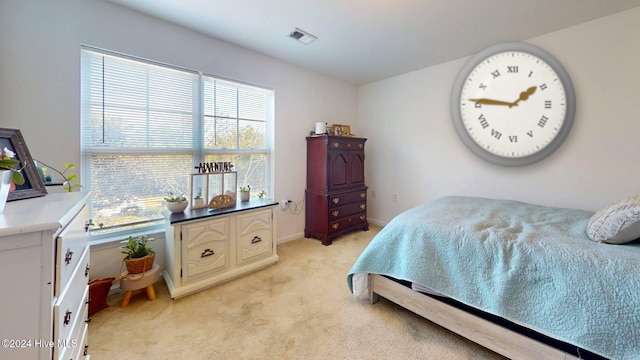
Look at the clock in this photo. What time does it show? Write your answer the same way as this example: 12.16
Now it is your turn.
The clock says 1.46
